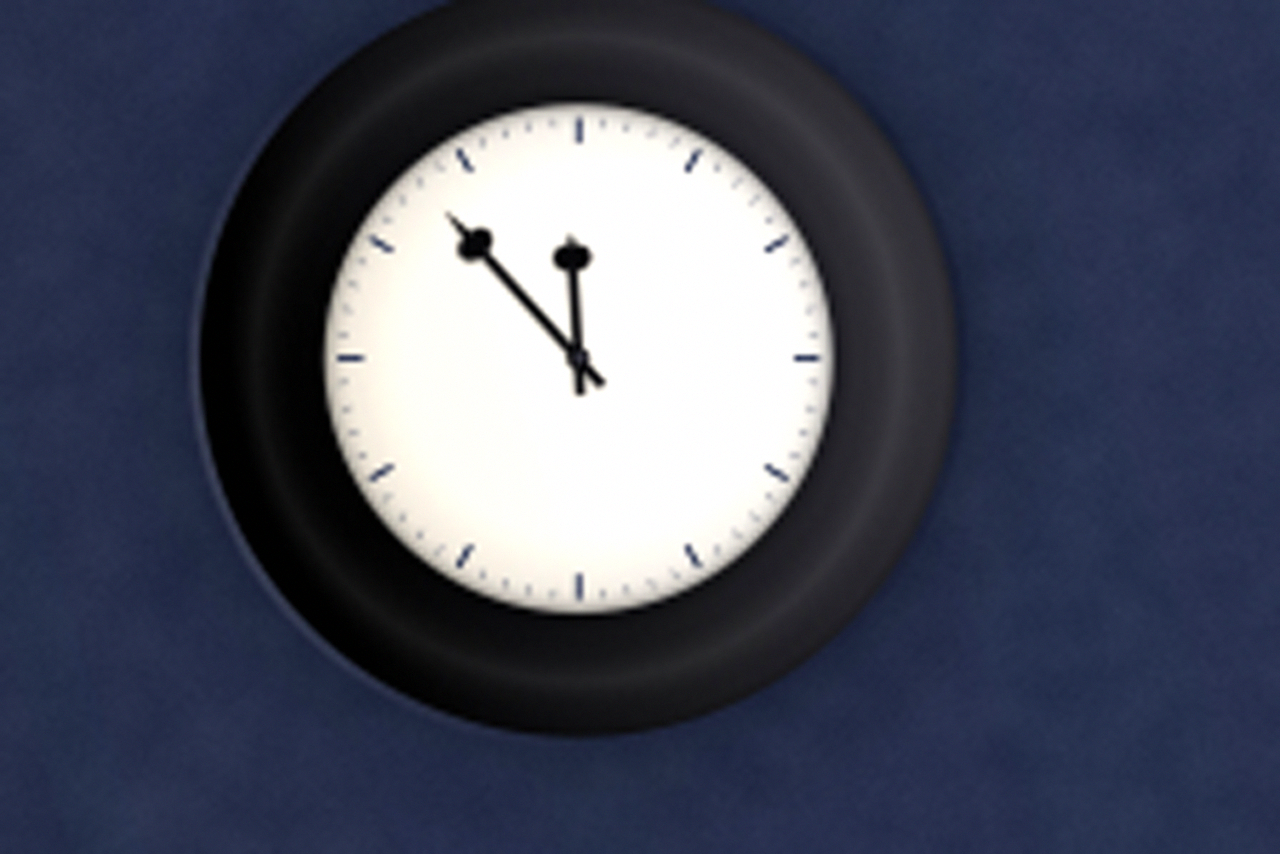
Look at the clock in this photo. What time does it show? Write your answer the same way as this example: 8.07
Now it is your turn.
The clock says 11.53
